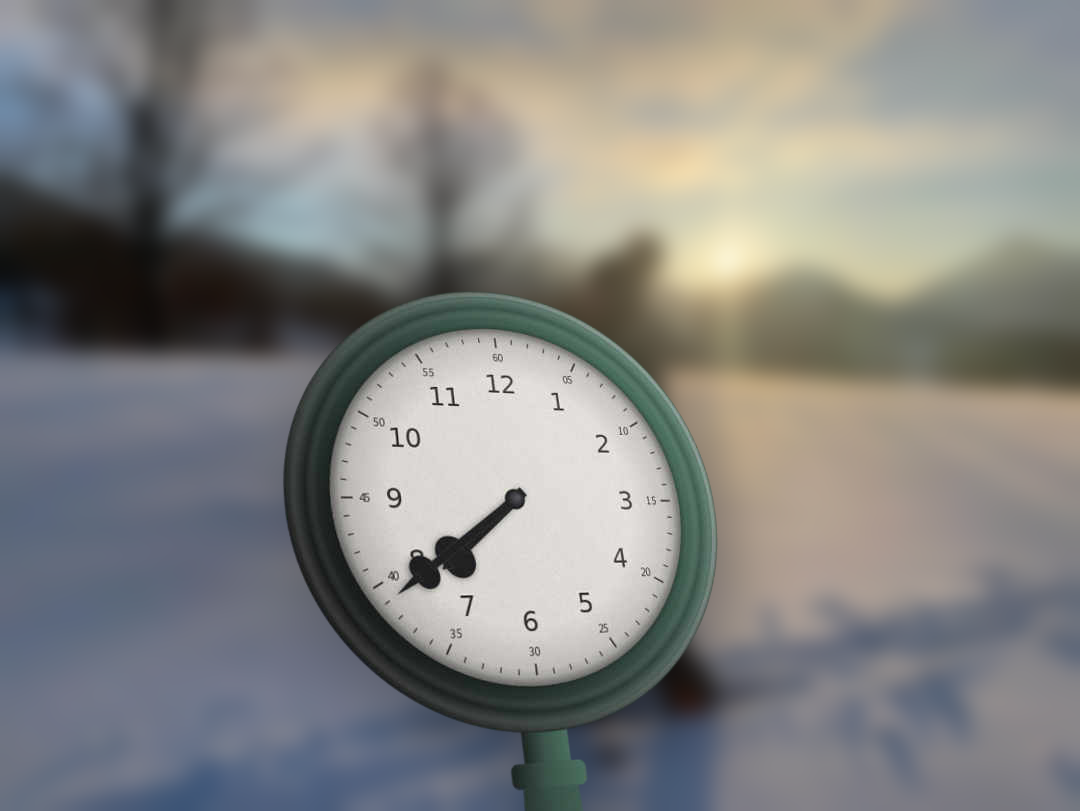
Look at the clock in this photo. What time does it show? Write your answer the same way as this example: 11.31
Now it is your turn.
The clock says 7.39
